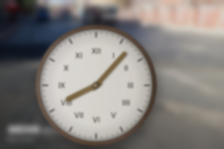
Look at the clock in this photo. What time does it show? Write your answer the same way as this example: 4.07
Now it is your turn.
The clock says 8.07
